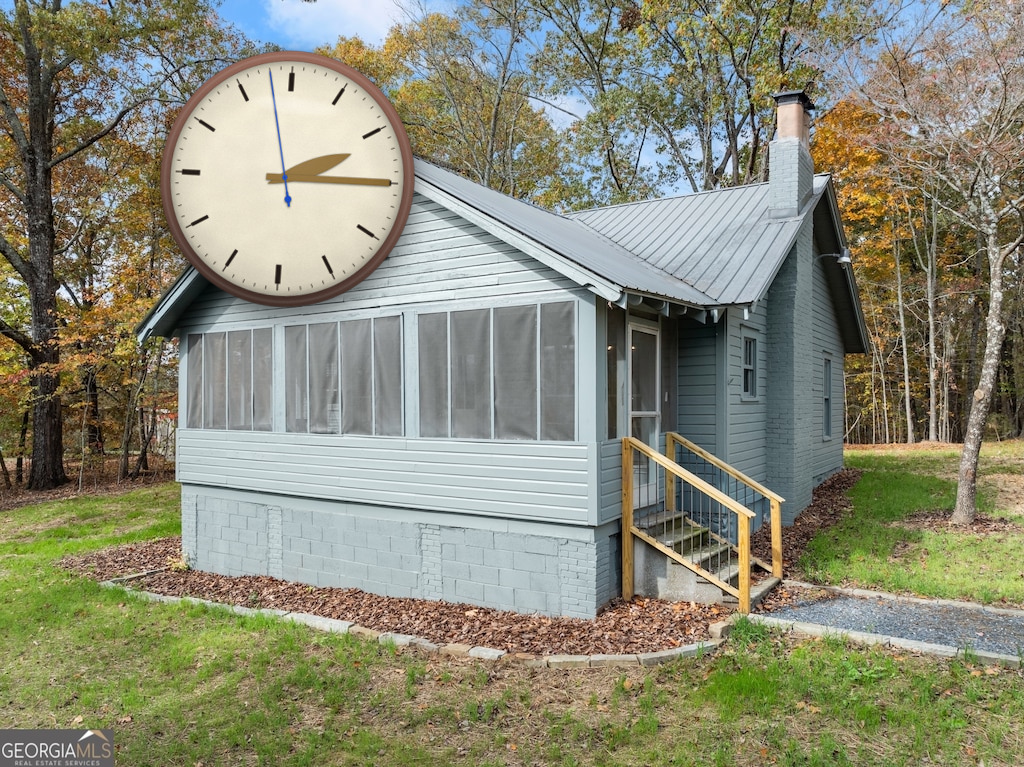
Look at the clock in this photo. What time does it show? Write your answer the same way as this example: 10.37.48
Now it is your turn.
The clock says 2.14.58
